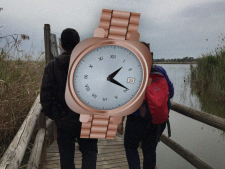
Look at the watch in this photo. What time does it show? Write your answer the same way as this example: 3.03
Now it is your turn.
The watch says 1.19
